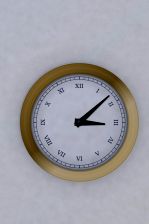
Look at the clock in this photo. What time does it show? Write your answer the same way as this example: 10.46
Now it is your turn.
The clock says 3.08
